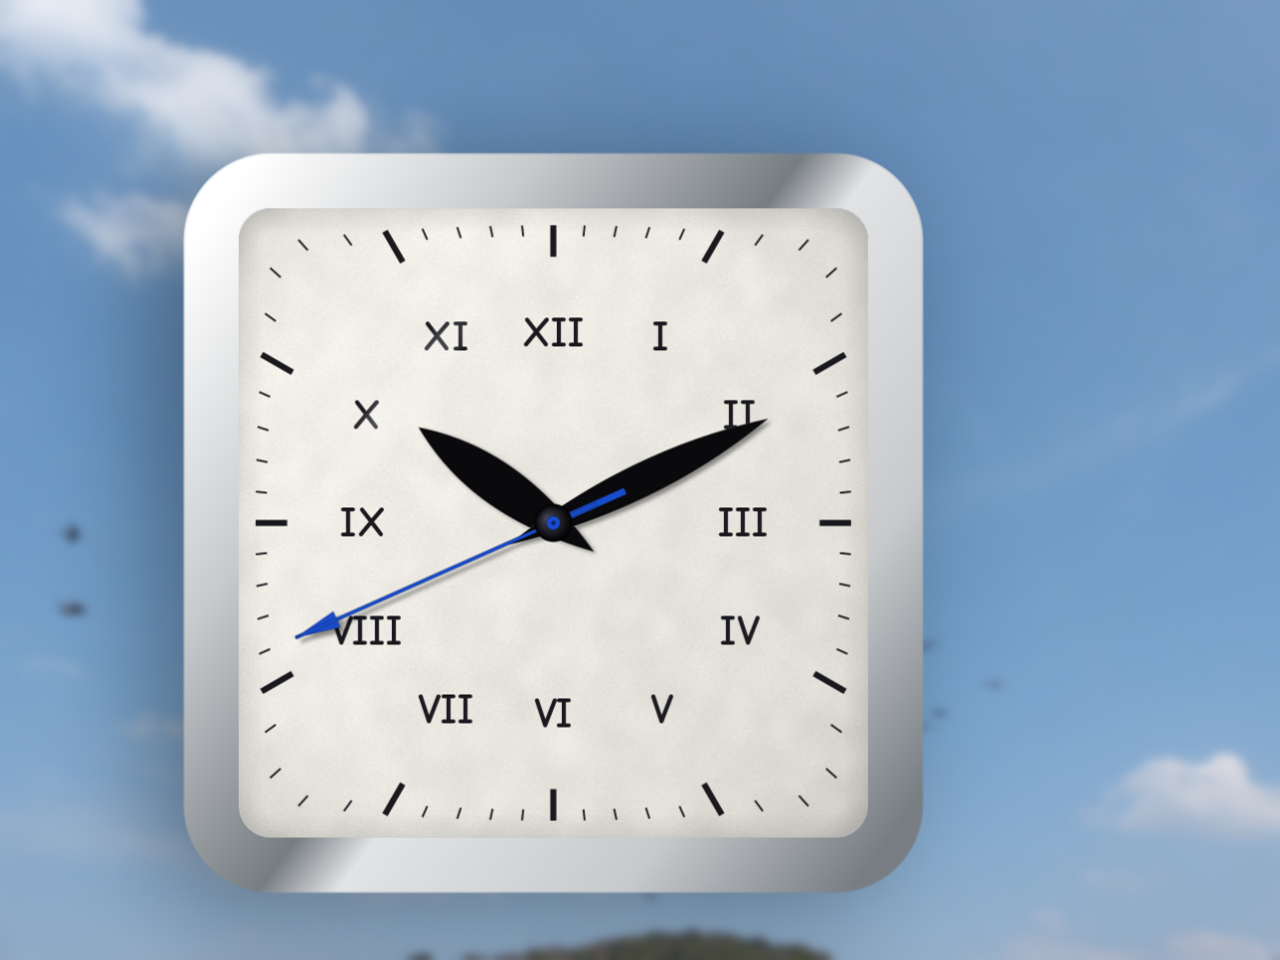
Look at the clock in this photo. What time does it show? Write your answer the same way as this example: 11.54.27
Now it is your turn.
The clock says 10.10.41
